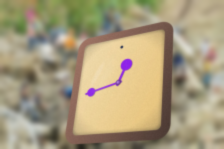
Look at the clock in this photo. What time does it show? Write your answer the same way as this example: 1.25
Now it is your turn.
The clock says 12.43
